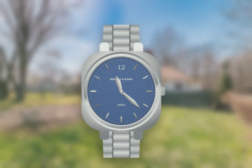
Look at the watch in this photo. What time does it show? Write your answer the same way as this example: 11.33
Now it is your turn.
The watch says 11.22
